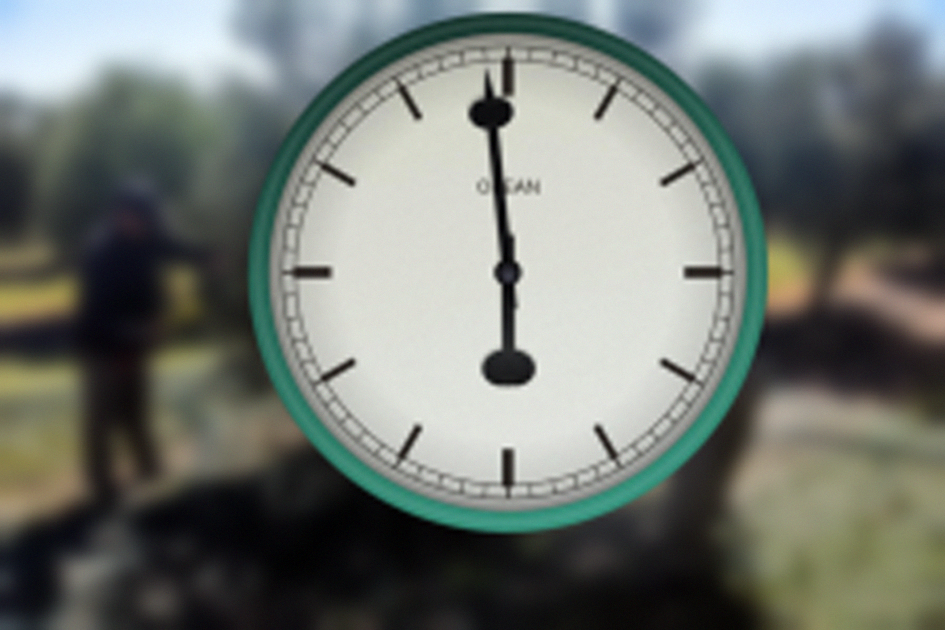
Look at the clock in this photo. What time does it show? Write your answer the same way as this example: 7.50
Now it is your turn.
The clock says 5.59
